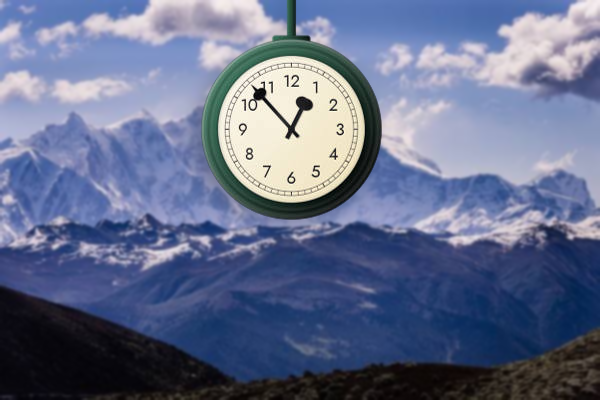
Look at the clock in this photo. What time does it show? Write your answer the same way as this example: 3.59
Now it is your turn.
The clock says 12.53
